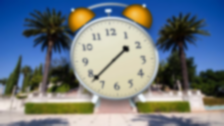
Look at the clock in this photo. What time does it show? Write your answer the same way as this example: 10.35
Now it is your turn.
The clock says 1.38
